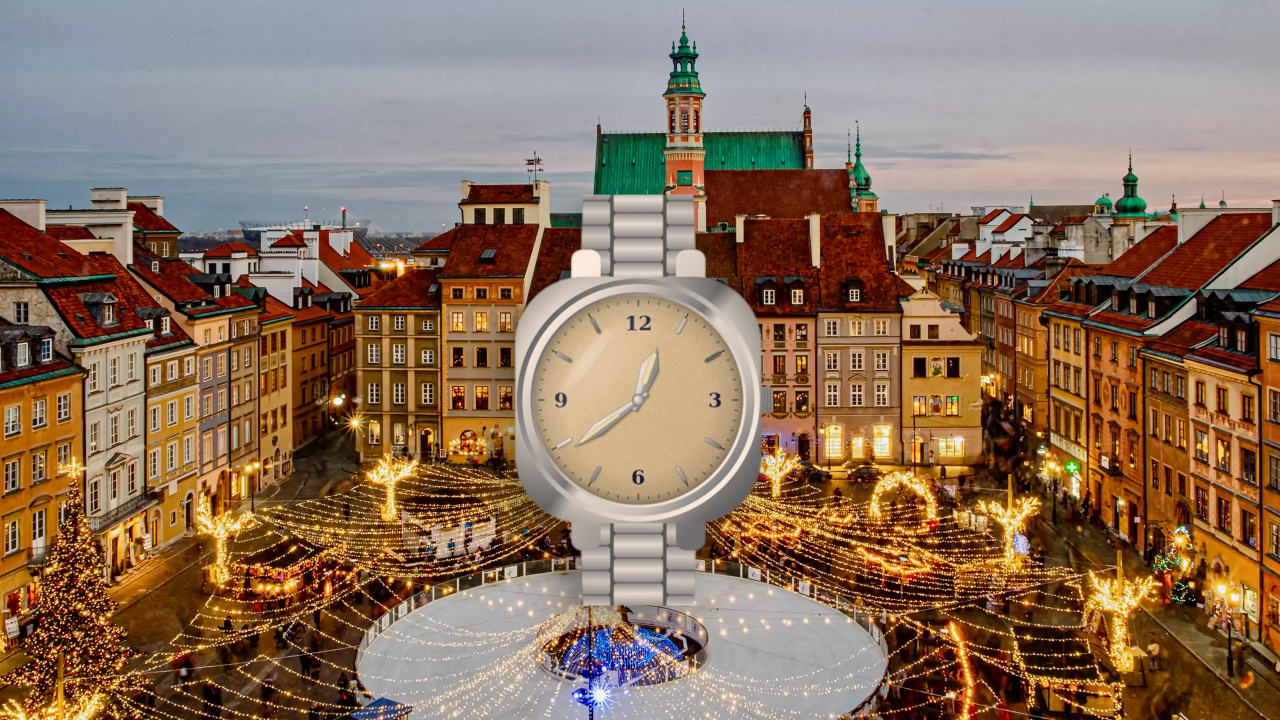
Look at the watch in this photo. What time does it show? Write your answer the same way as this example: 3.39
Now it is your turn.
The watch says 12.39
